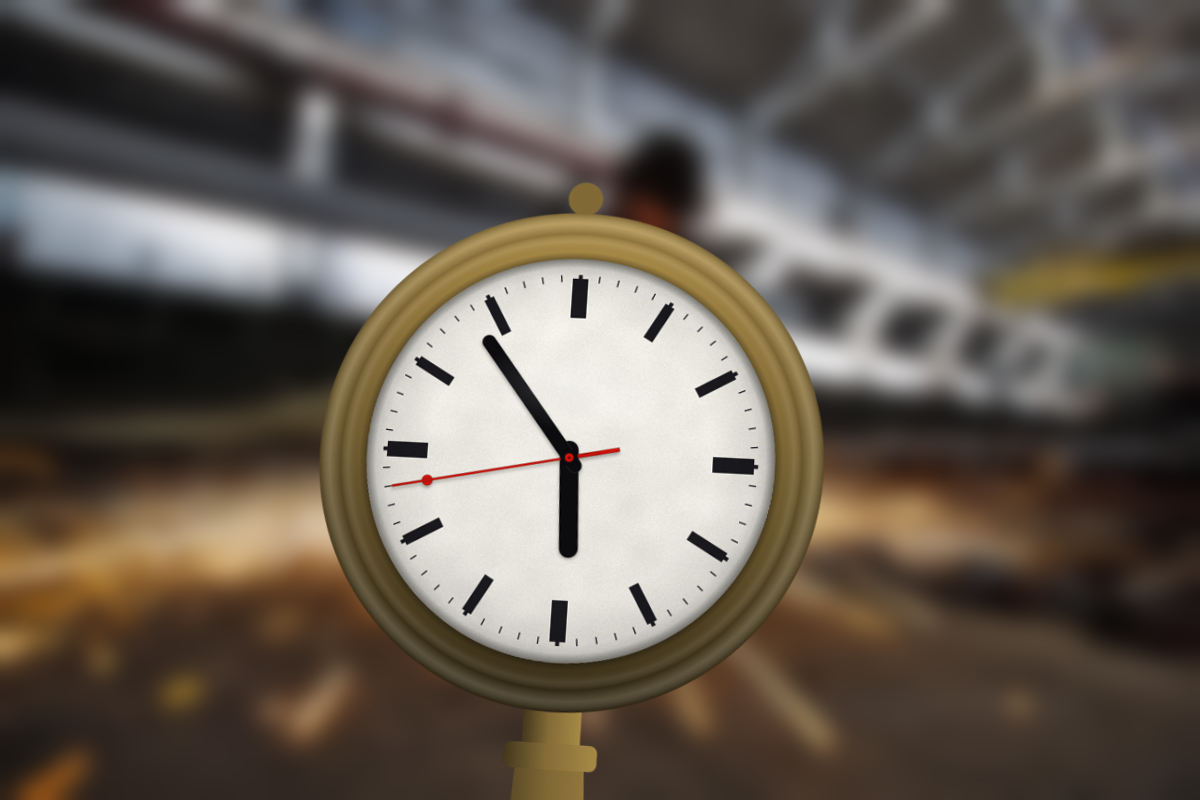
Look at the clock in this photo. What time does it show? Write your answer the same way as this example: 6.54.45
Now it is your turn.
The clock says 5.53.43
